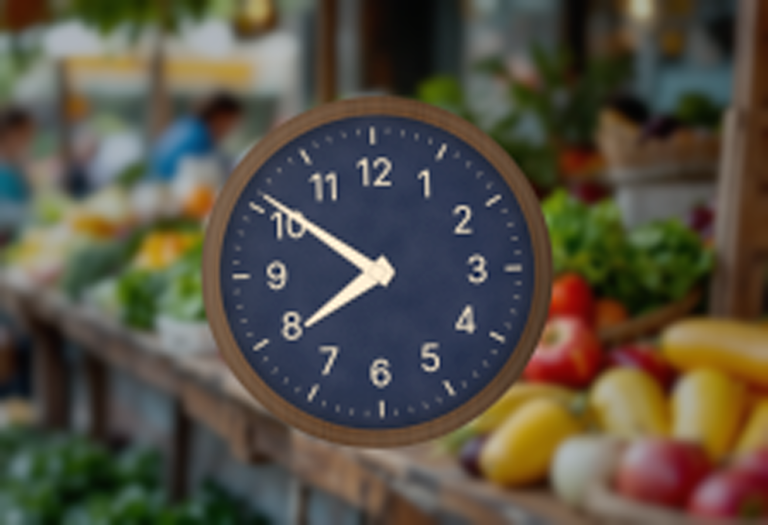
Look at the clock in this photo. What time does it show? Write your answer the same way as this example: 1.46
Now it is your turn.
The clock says 7.51
